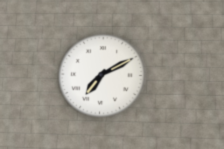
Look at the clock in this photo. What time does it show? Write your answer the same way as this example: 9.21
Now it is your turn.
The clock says 7.10
